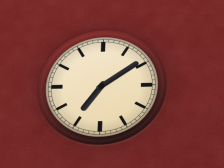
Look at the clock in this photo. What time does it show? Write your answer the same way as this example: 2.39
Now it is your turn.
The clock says 7.09
